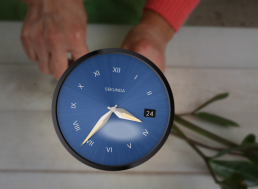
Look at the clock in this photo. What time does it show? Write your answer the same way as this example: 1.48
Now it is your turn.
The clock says 3.36
